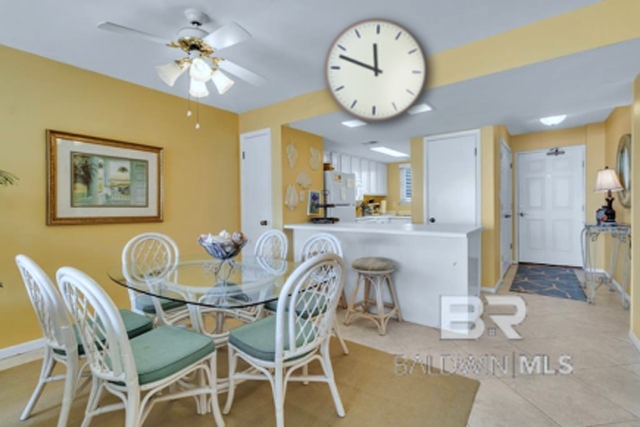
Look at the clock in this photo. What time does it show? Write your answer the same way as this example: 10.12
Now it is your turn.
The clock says 11.48
